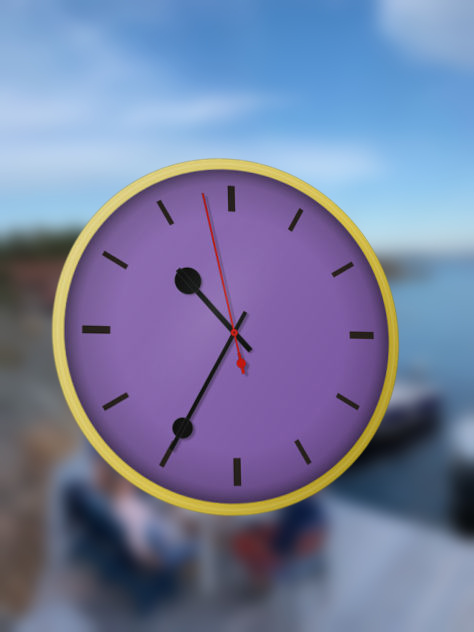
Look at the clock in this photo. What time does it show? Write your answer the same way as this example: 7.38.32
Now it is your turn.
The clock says 10.34.58
